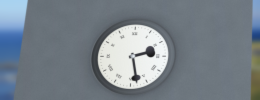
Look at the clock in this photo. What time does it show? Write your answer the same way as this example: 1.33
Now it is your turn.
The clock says 2.28
